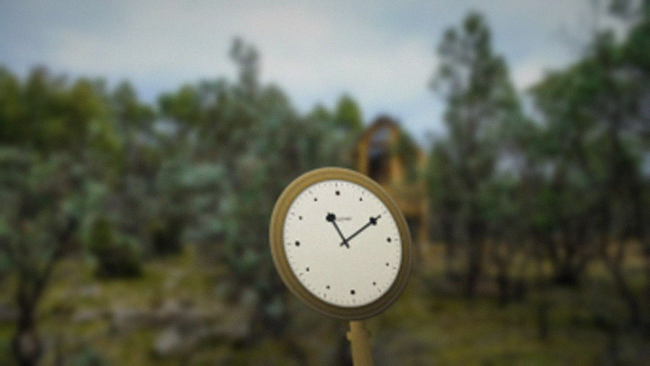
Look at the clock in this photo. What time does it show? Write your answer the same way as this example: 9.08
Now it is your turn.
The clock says 11.10
